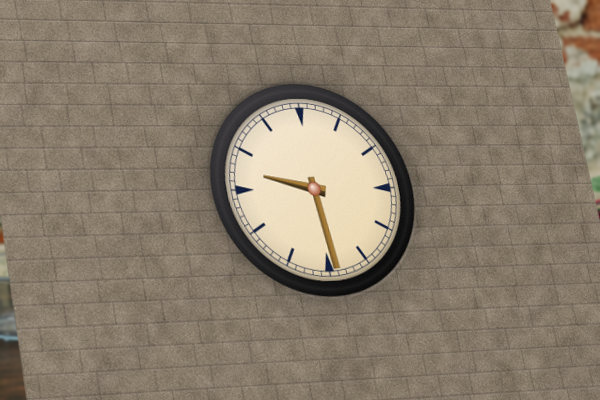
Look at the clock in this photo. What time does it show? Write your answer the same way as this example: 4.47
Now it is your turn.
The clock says 9.29
